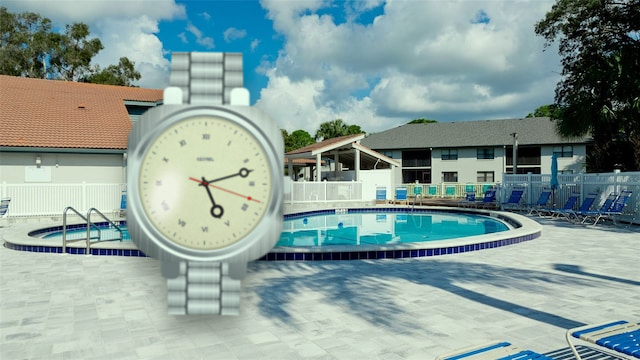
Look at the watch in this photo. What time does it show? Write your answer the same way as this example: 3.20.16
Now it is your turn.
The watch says 5.12.18
